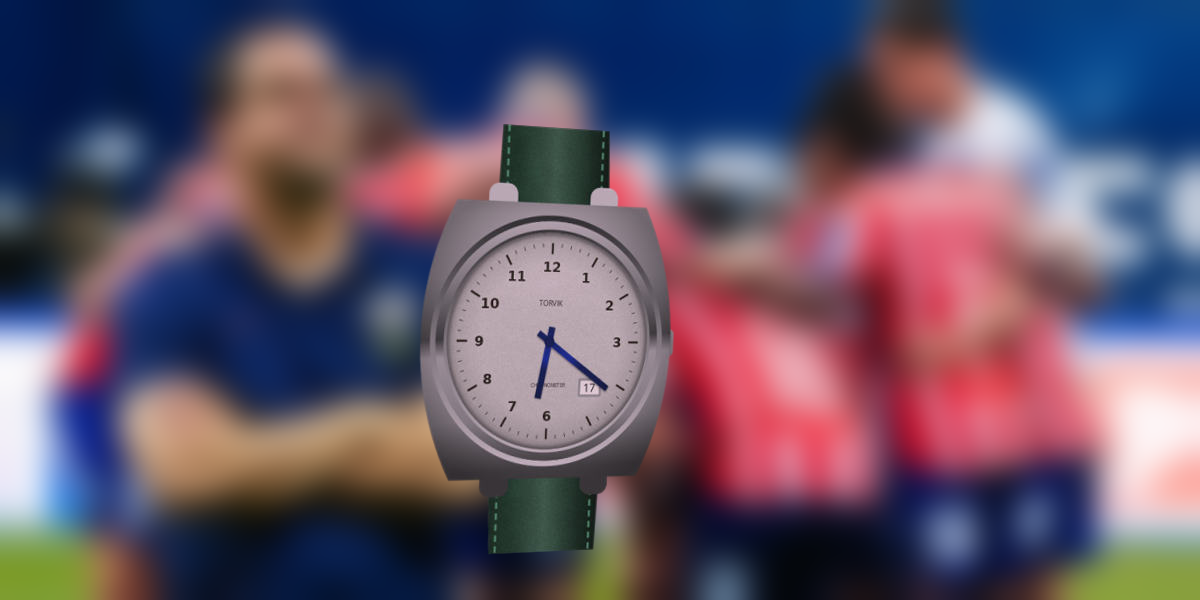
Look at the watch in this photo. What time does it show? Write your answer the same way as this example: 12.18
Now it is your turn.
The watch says 6.21
